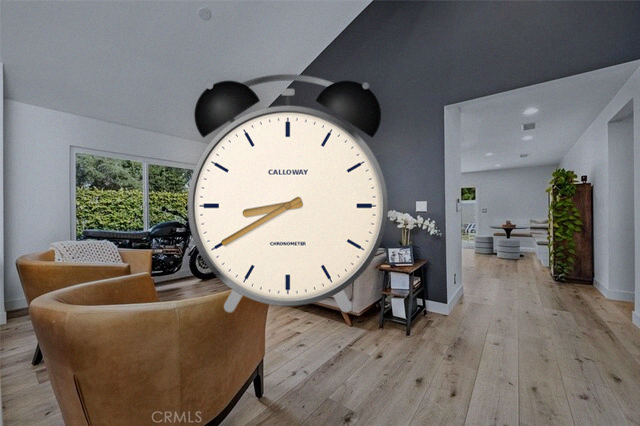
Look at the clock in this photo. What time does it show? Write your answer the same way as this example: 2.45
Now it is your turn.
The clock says 8.40
